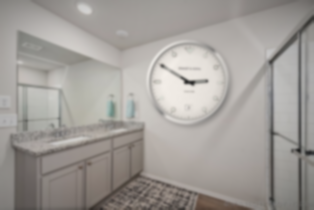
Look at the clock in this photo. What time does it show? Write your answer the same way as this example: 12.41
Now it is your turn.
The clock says 2.50
